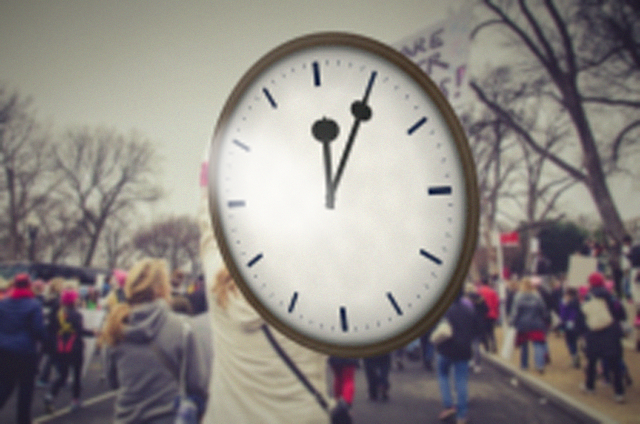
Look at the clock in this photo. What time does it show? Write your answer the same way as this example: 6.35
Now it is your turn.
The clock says 12.05
